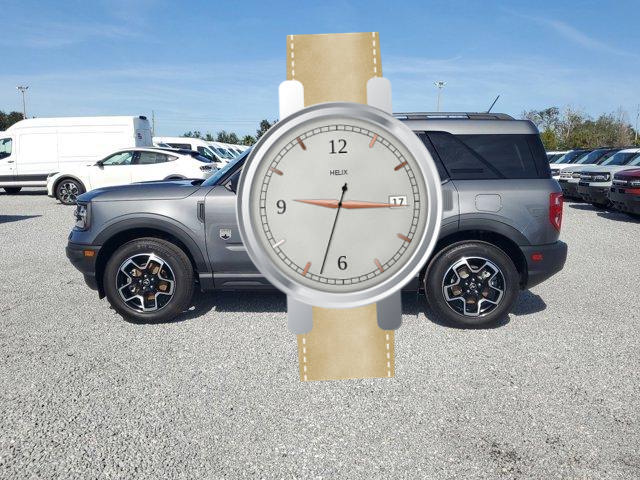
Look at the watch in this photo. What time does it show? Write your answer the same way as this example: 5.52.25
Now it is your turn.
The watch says 9.15.33
